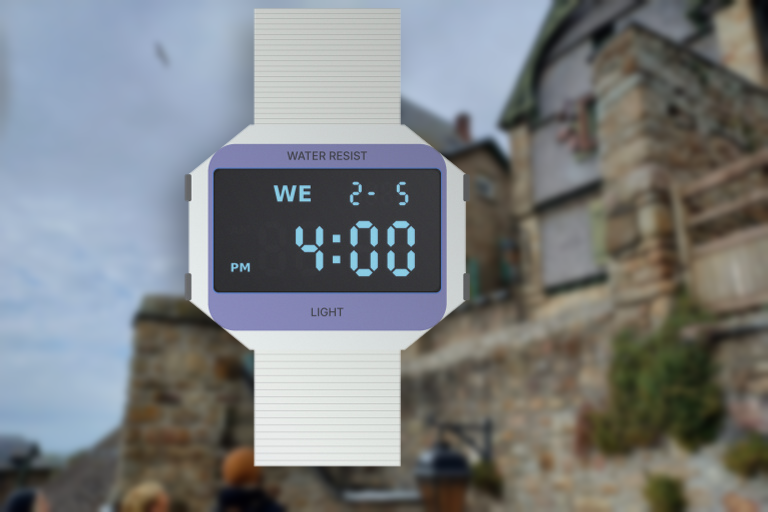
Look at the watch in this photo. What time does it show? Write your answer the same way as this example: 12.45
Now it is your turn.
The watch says 4.00
